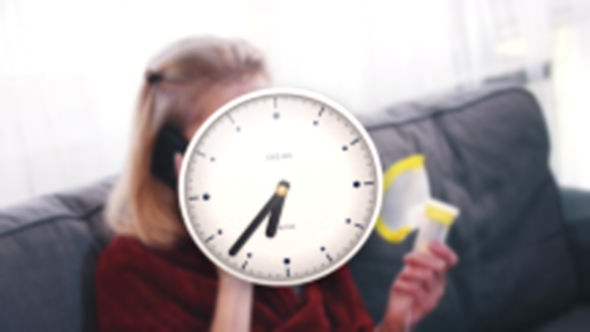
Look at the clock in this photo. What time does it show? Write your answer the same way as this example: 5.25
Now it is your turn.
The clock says 6.37
